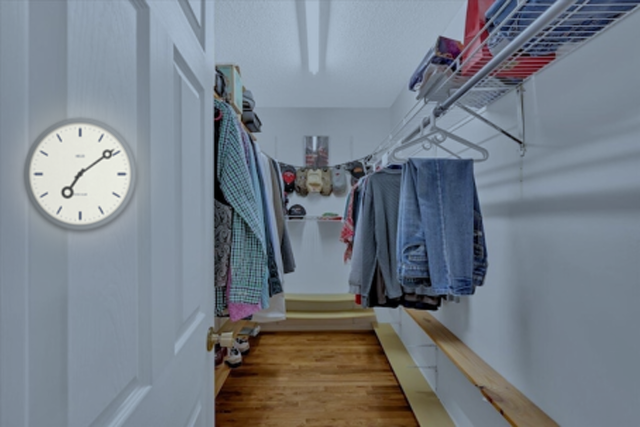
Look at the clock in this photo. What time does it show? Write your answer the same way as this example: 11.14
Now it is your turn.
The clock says 7.09
